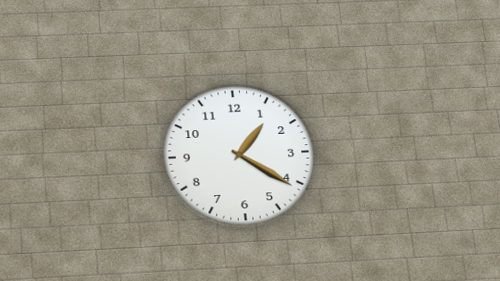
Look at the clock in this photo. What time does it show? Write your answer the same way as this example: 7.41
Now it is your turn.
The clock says 1.21
